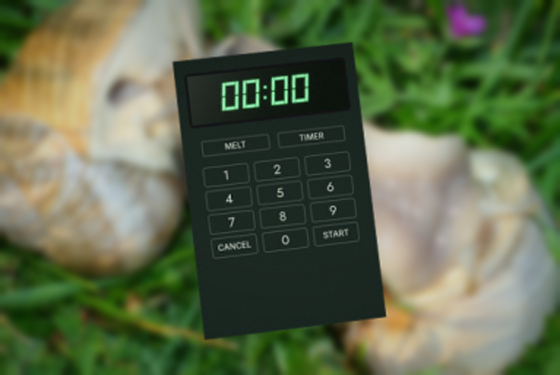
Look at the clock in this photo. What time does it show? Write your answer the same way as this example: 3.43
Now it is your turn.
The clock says 0.00
